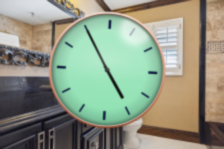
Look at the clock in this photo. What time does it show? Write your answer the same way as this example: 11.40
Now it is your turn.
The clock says 4.55
